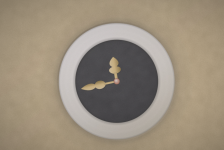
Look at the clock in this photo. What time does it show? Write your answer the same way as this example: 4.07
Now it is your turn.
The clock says 11.43
